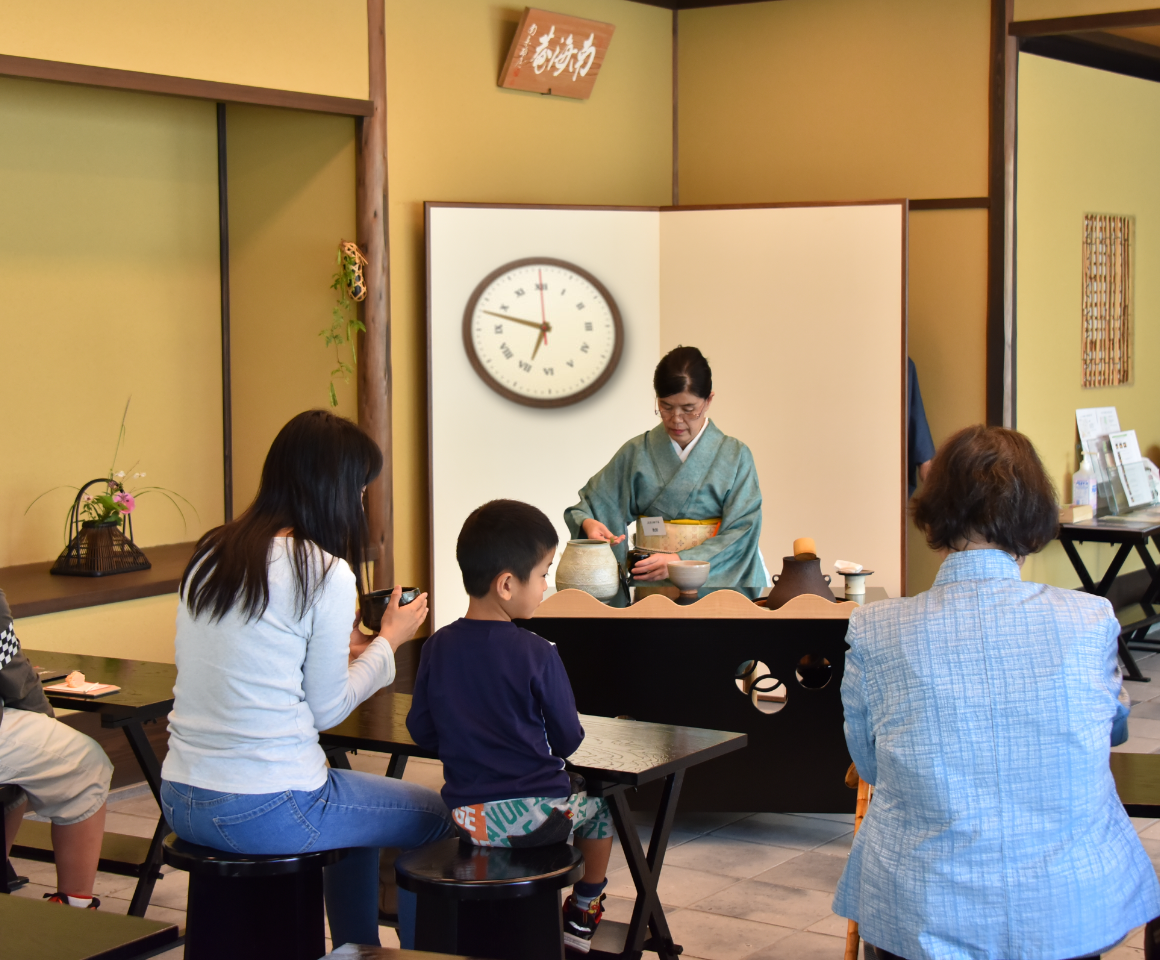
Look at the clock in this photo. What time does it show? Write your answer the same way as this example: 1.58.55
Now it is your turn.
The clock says 6.48.00
